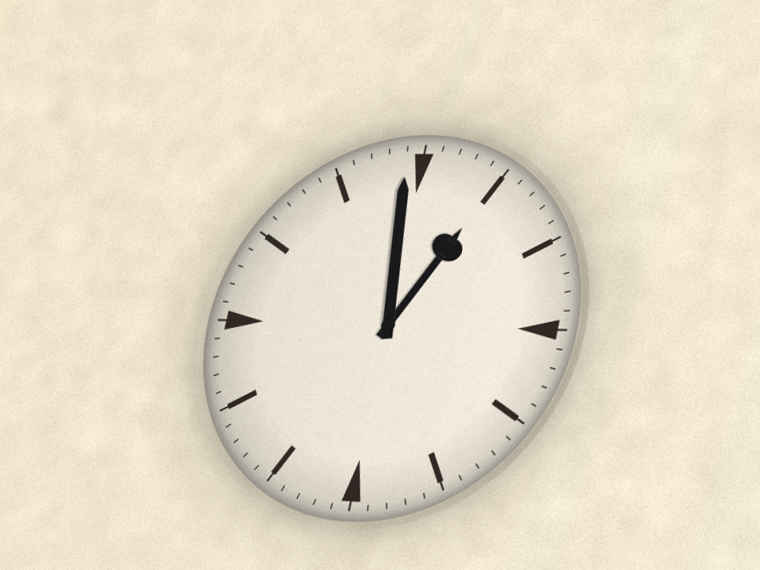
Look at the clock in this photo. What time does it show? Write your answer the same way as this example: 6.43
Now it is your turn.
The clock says 12.59
